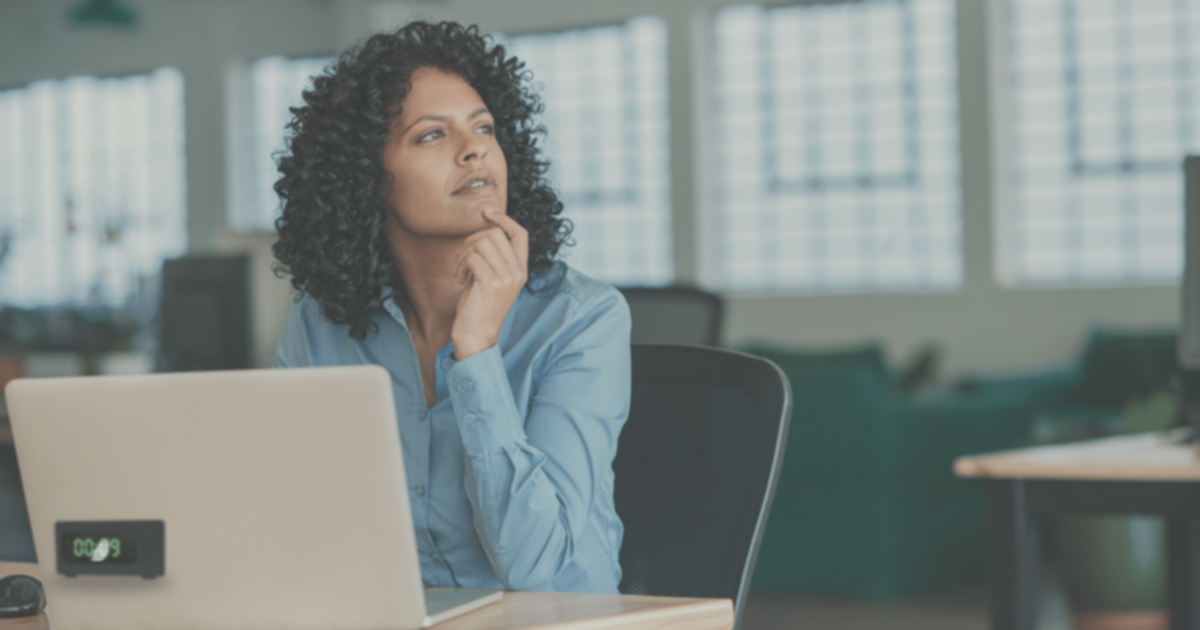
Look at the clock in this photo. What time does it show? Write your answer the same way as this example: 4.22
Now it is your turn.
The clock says 0.09
